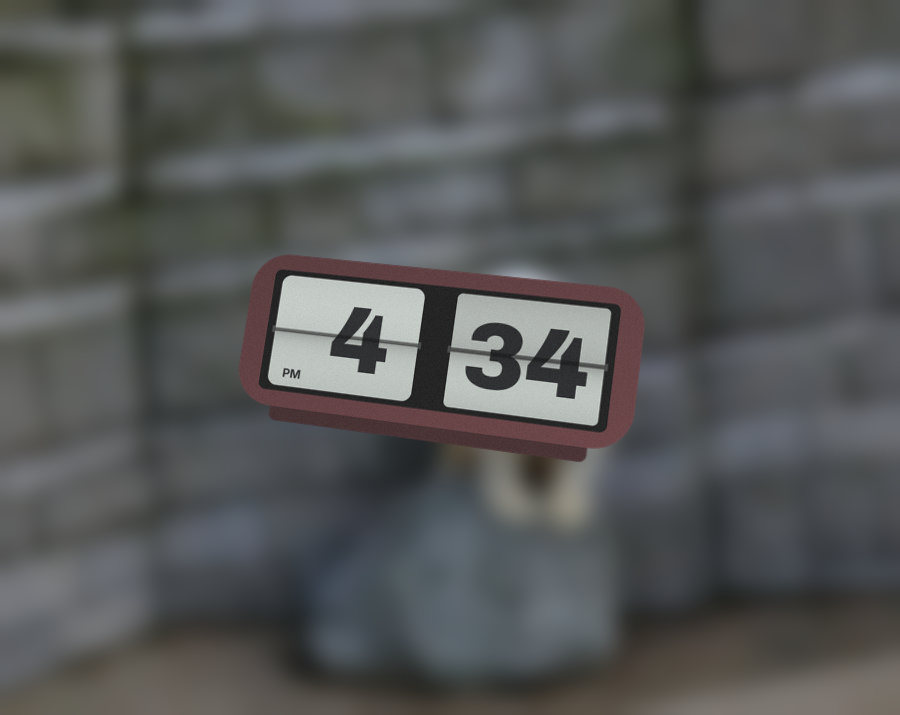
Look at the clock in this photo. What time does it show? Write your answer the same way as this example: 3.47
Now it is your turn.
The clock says 4.34
